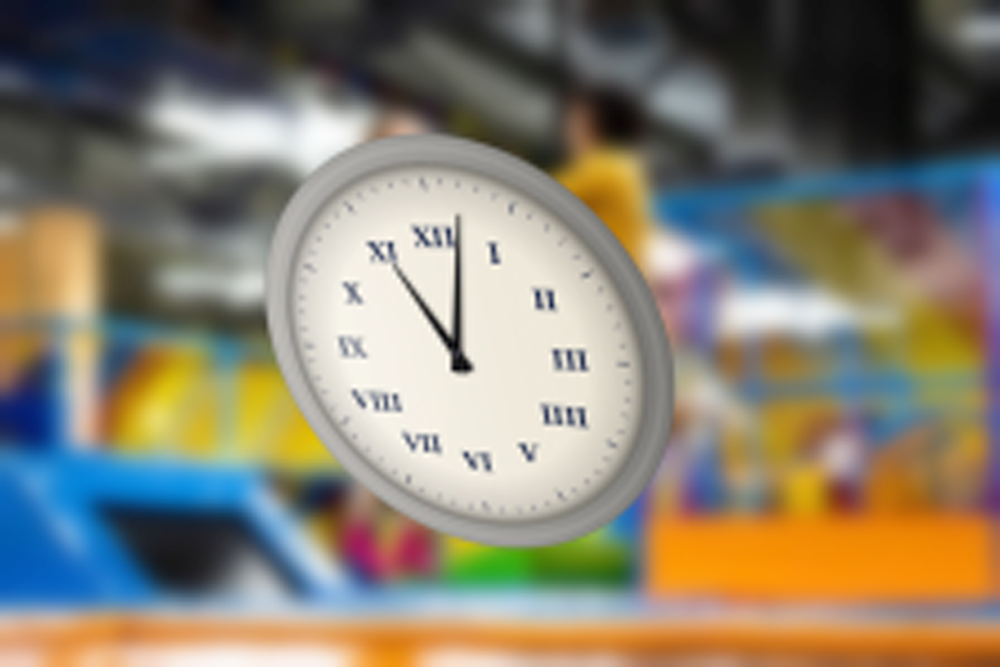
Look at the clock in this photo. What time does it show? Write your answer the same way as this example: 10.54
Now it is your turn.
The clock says 11.02
